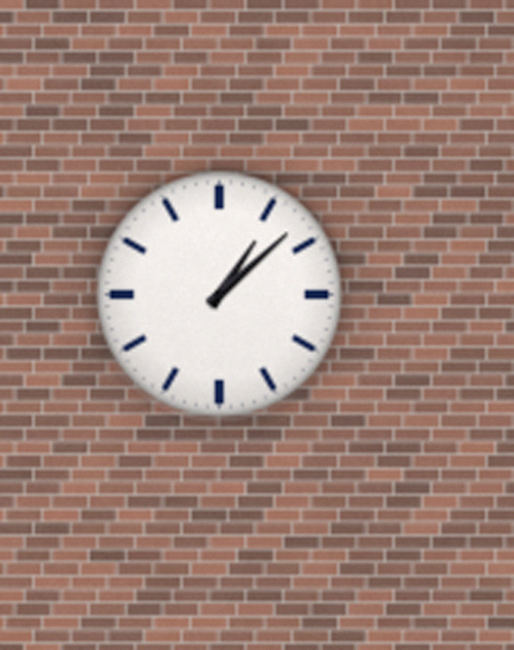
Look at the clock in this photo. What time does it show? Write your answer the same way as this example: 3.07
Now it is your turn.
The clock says 1.08
